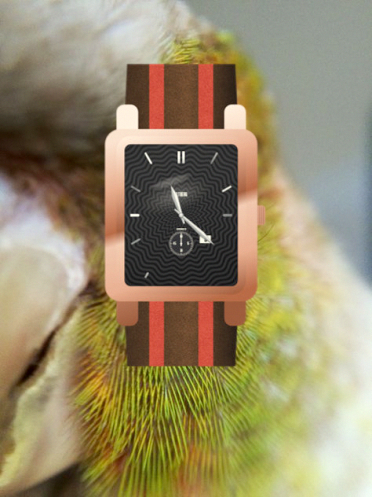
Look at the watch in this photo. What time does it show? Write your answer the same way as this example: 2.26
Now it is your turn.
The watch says 11.22
